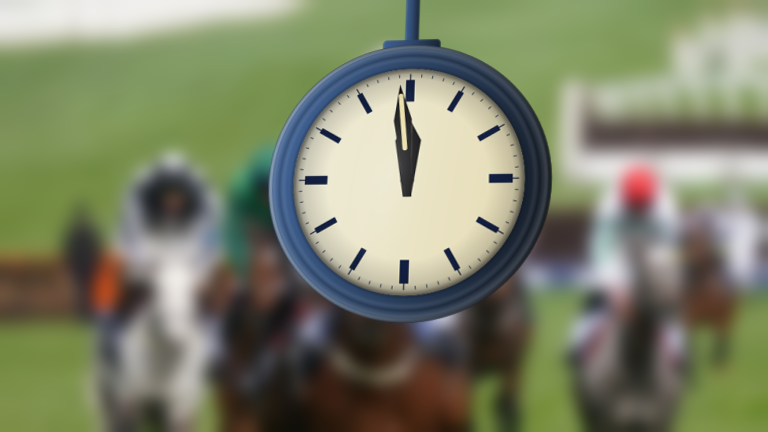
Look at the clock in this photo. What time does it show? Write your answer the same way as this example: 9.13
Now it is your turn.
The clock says 11.59
